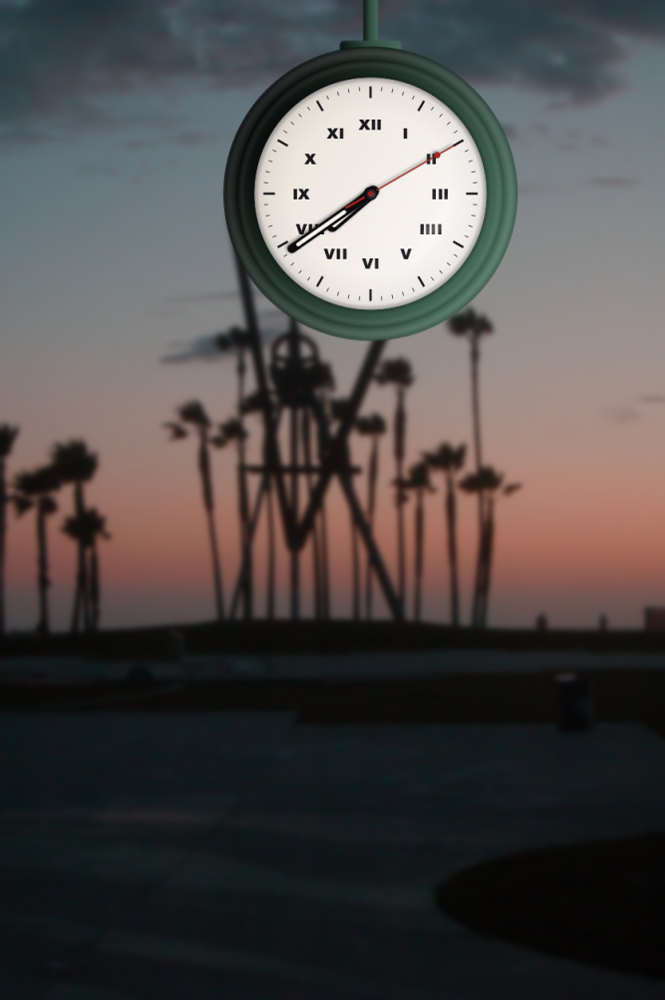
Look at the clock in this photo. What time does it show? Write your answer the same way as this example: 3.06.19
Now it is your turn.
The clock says 7.39.10
